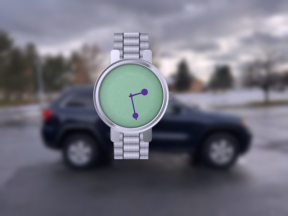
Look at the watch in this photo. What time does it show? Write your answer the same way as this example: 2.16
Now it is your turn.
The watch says 2.28
